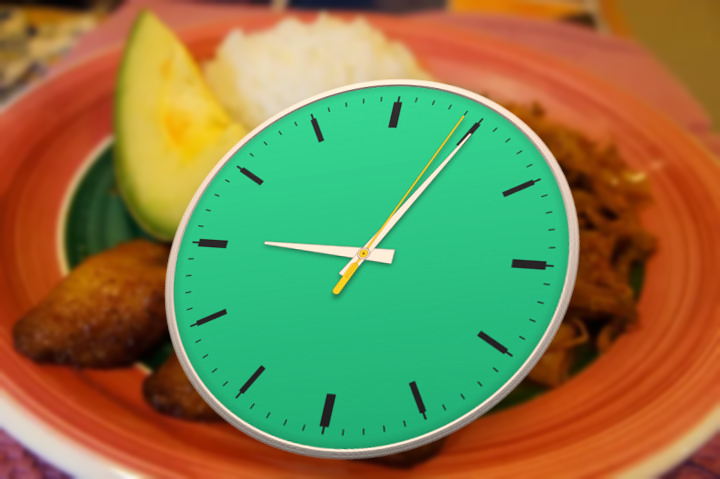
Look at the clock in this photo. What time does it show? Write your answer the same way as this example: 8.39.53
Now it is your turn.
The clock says 9.05.04
